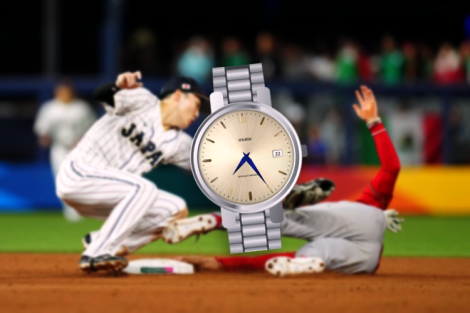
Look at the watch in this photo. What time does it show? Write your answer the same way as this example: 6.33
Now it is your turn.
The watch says 7.25
